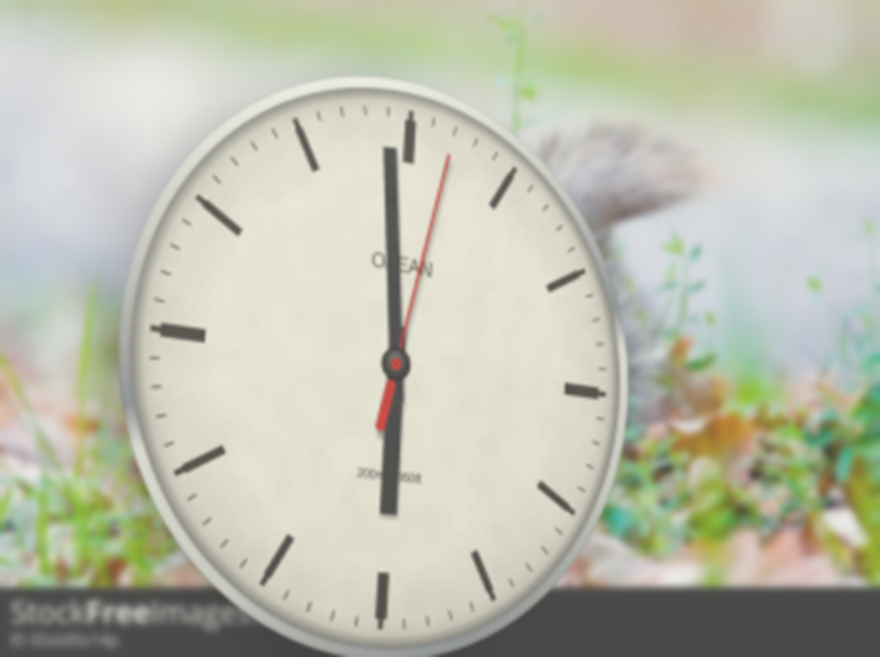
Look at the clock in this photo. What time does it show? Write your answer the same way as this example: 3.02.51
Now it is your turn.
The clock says 5.59.02
